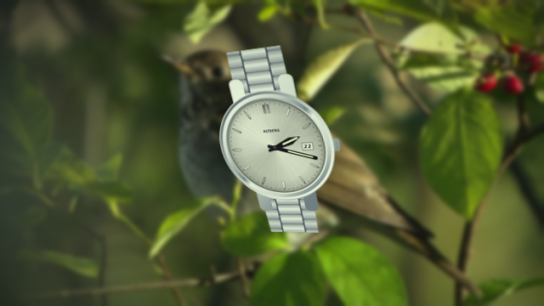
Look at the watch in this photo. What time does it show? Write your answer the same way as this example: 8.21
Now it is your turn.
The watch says 2.18
